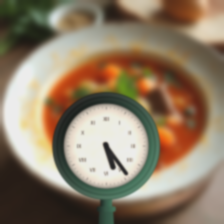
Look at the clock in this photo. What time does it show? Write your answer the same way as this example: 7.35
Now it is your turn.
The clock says 5.24
